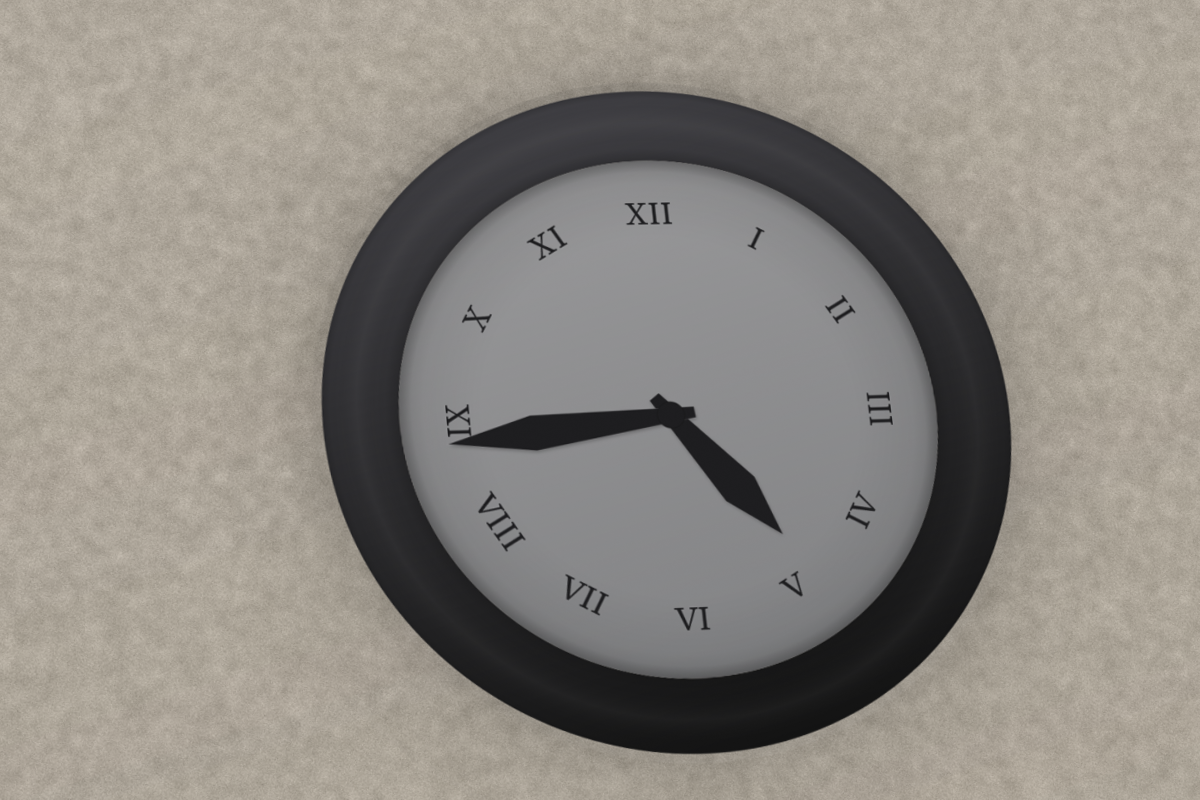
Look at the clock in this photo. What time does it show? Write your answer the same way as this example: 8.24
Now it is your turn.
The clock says 4.44
